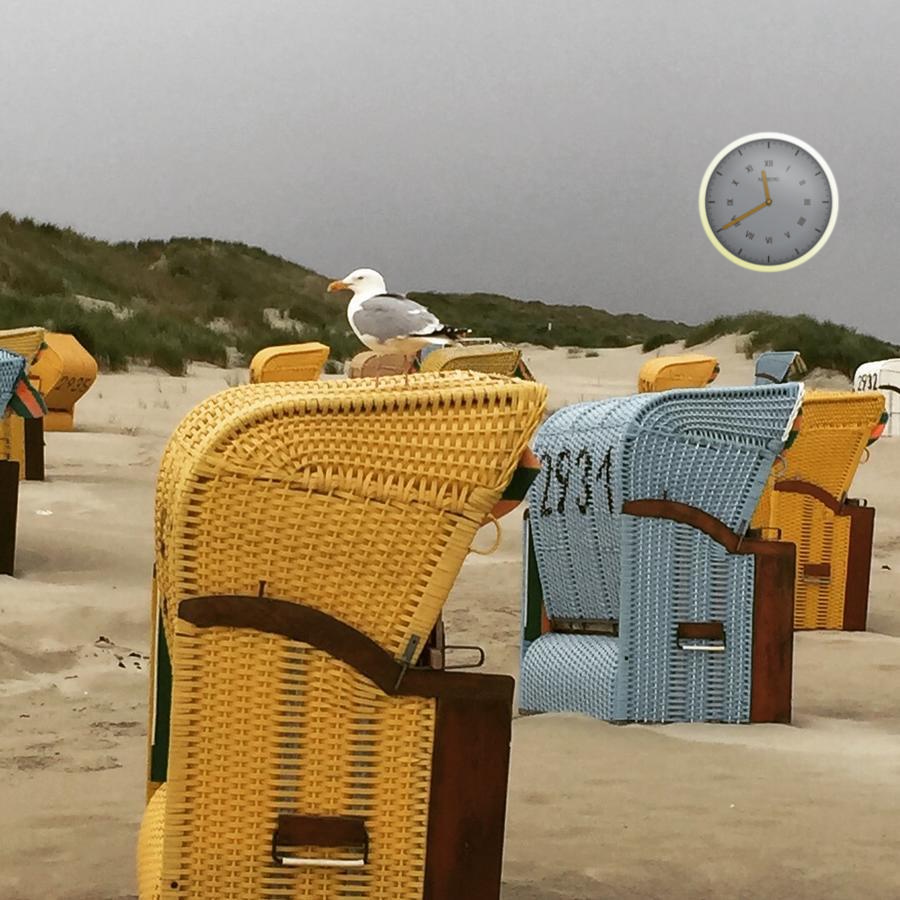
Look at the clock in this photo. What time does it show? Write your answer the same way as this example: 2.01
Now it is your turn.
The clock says 11.40
